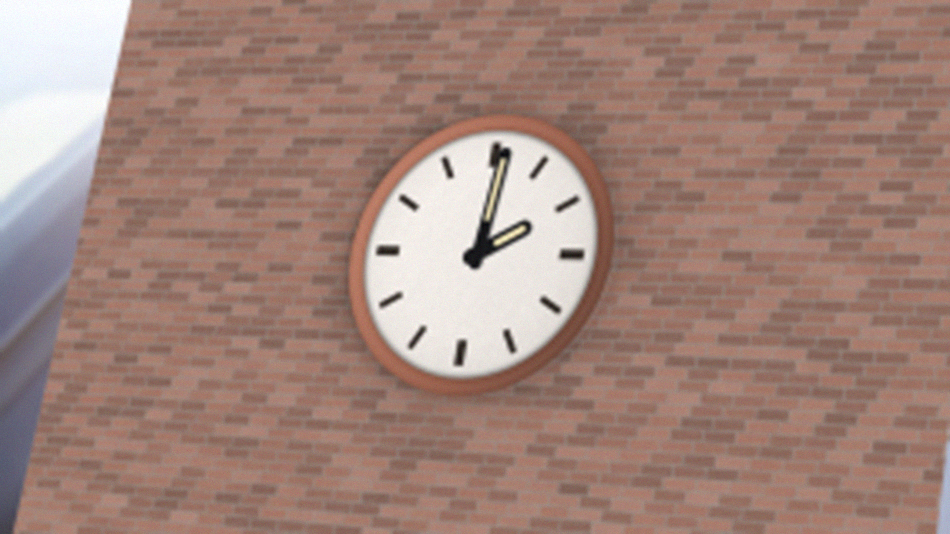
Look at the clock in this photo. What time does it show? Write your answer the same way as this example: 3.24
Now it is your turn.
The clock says 2.01
